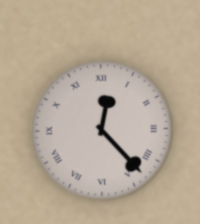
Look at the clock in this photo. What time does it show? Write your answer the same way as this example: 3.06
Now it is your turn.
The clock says 12.23
